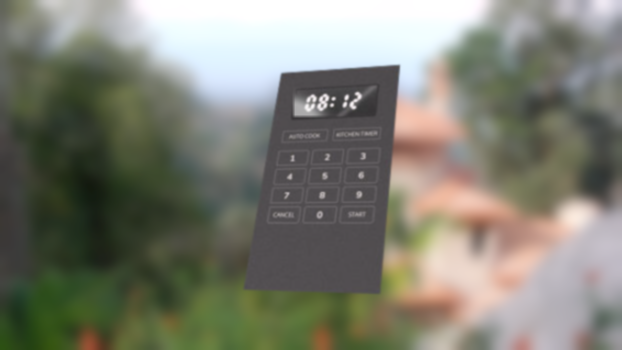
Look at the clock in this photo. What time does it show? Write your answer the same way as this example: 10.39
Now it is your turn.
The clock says 8.12
